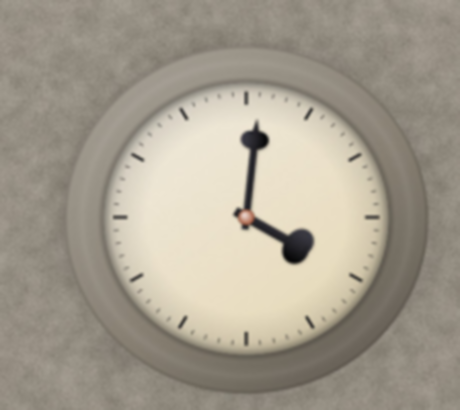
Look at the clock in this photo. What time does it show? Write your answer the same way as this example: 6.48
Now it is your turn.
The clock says 4.01
